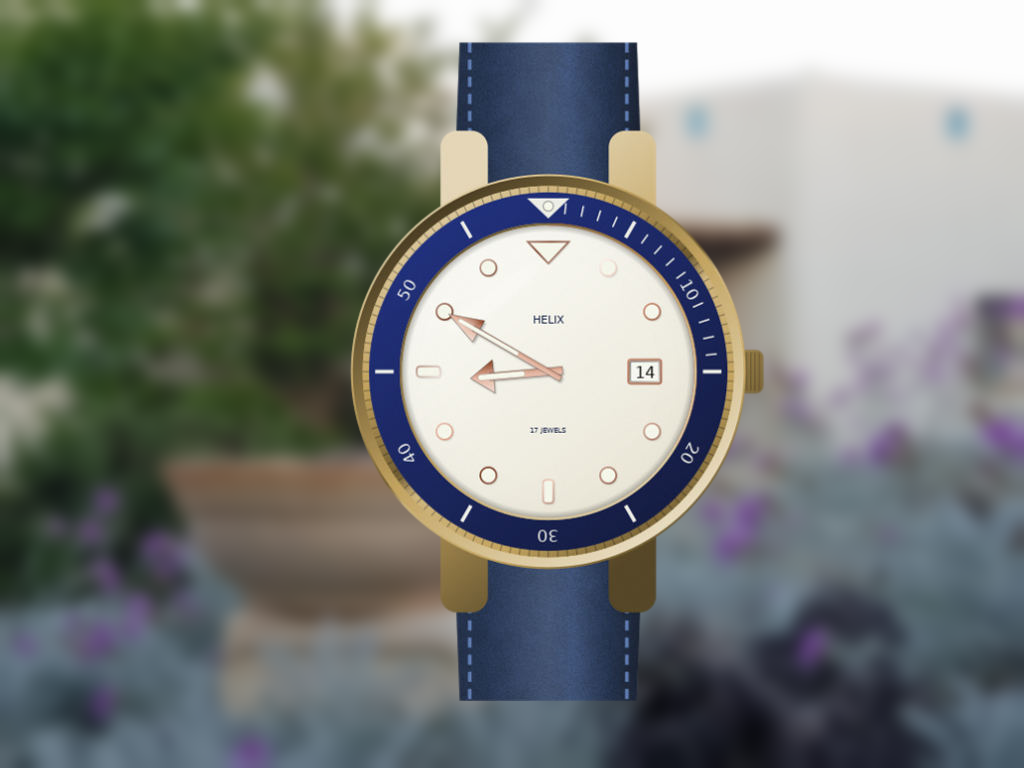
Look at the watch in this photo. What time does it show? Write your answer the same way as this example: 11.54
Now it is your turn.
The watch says 8.50
